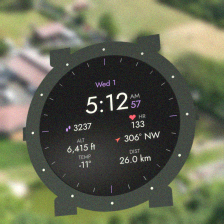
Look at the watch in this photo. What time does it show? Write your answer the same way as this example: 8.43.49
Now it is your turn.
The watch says 5.12.57
